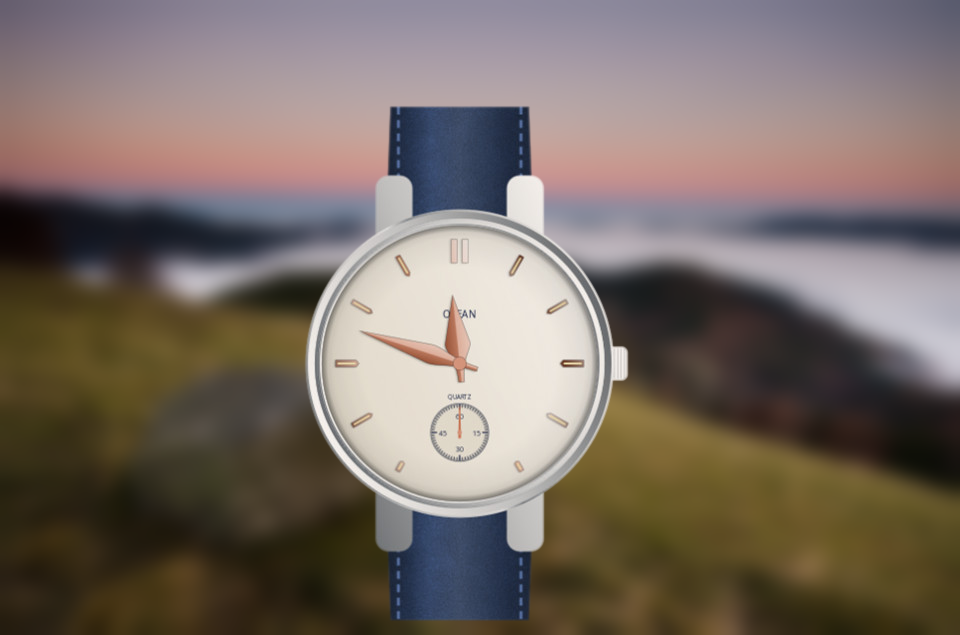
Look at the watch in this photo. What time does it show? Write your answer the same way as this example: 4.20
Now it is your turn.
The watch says 11.48
